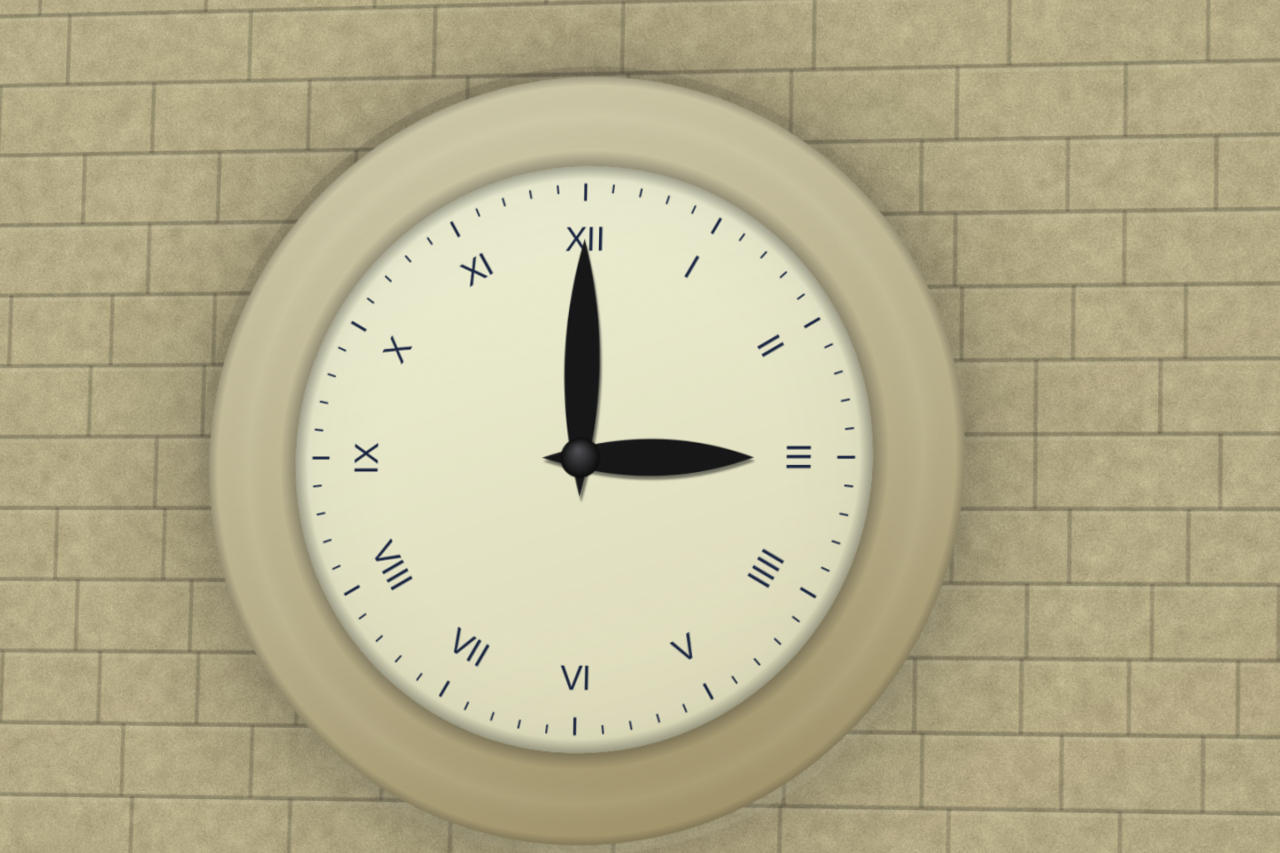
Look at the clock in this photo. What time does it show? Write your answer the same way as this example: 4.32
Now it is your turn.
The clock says 3.00
